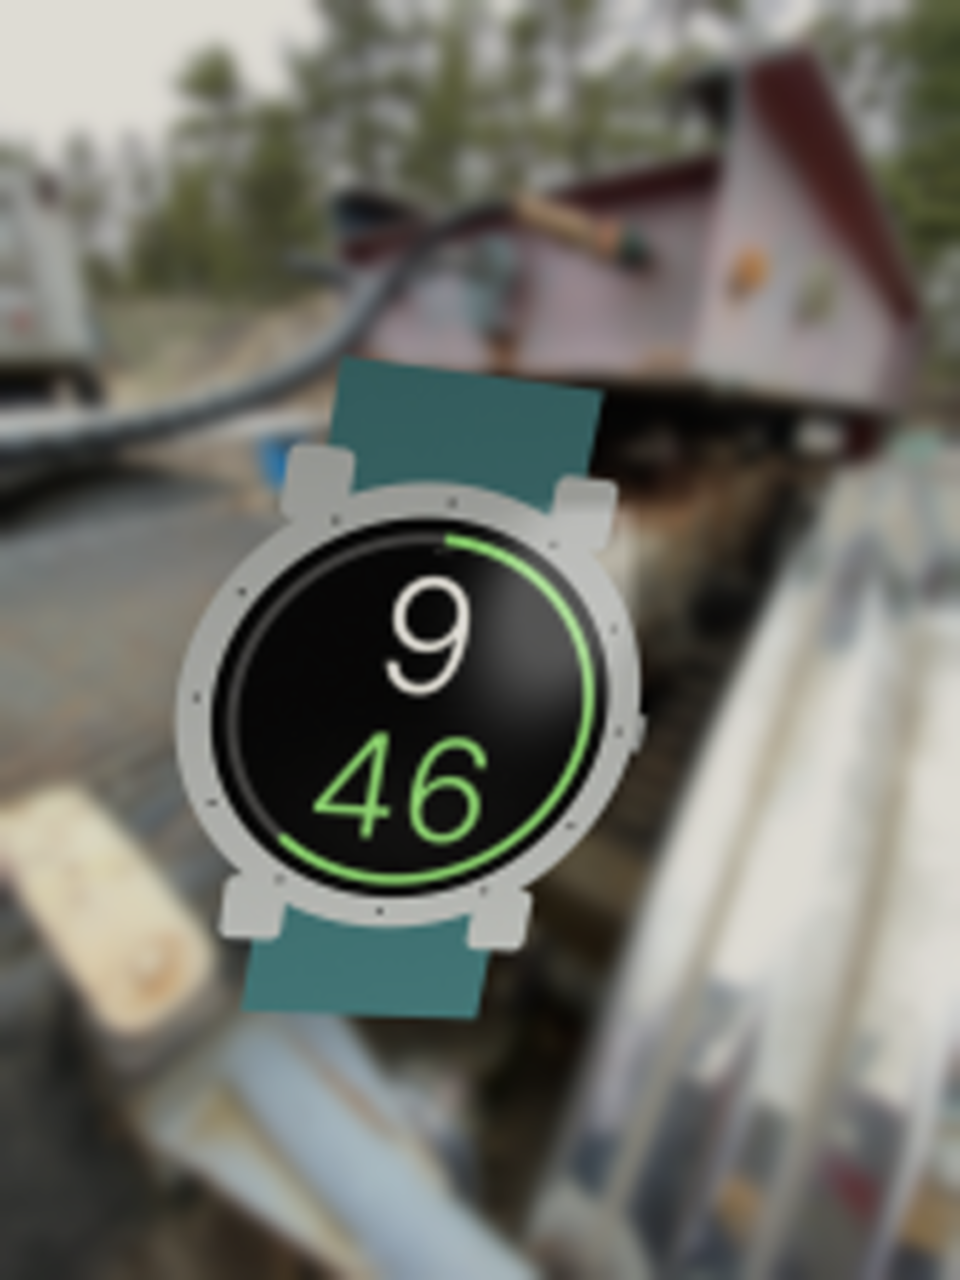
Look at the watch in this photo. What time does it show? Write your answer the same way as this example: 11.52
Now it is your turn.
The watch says 9.46
